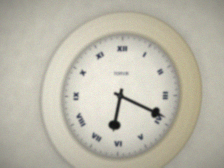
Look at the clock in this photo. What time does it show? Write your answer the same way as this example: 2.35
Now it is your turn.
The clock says 6.19
